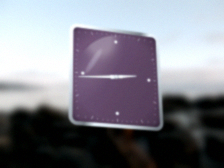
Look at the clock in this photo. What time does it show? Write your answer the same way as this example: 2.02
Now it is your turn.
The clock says 2.44
